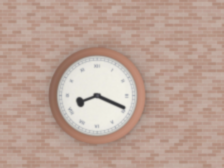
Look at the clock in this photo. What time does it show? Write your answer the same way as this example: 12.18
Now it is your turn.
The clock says 8.19
